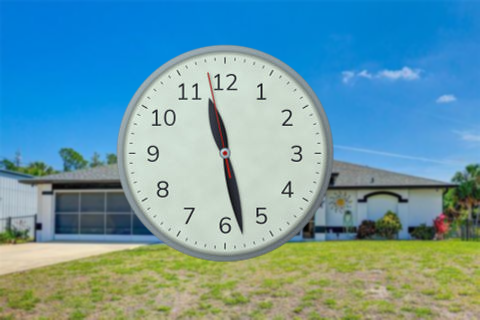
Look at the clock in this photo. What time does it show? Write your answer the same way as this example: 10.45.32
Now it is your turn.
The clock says 11.27.58
